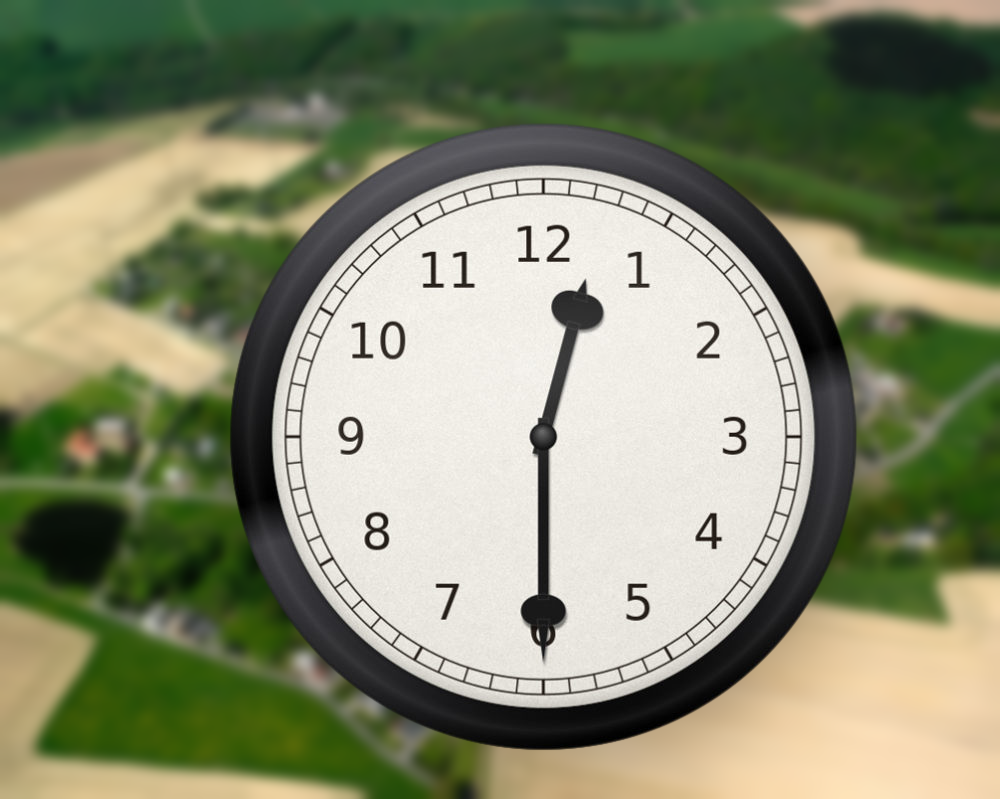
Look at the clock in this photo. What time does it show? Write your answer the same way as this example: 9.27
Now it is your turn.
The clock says 12.30
